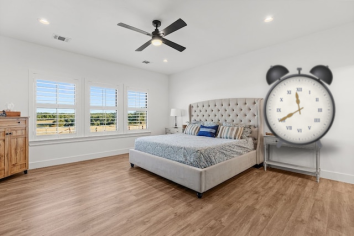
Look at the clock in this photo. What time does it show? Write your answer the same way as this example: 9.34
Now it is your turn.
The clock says 11.40
